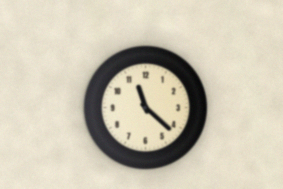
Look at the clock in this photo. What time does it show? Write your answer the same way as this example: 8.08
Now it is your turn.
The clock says 11.22
